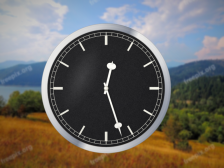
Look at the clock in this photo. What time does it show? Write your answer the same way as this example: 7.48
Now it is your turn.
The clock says 12.27
